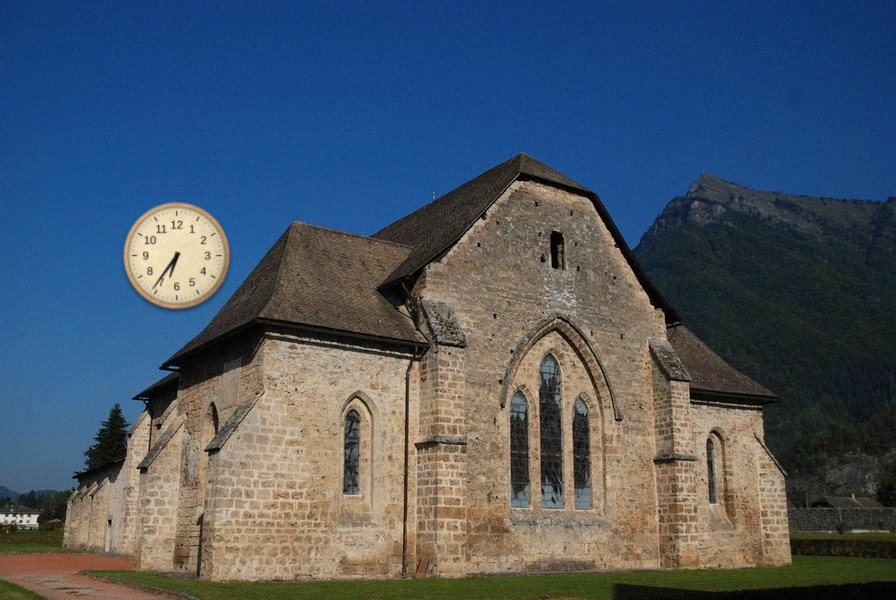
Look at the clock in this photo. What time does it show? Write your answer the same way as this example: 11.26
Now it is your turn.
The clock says 6.36
